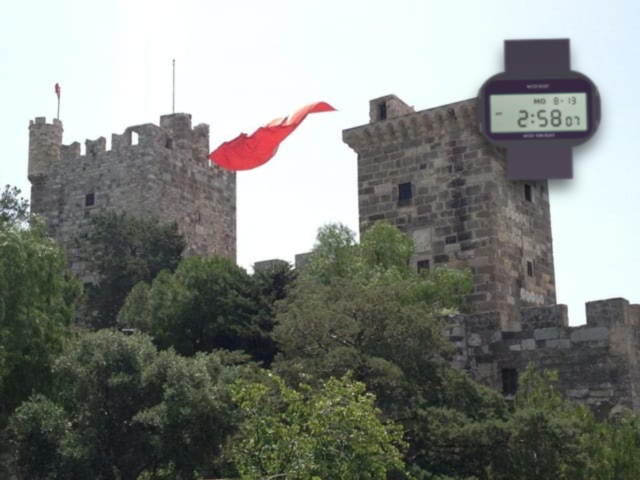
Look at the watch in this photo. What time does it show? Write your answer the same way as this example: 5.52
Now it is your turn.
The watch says 2.58
